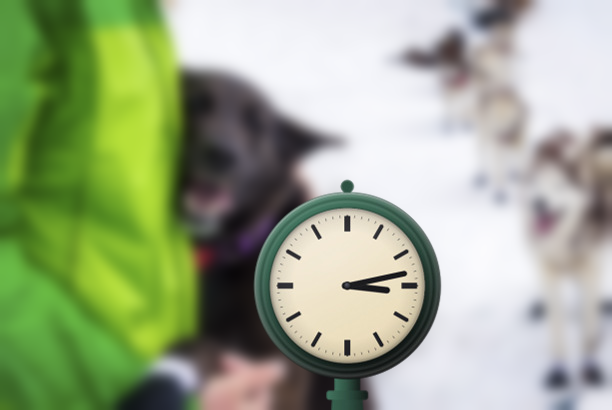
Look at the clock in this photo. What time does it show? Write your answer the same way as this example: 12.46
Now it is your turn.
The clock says 3.13
